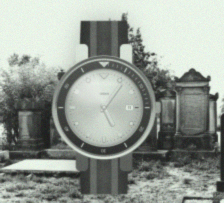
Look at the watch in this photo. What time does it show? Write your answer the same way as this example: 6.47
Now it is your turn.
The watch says 5.06
